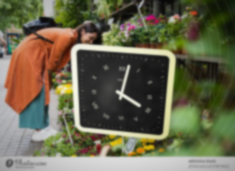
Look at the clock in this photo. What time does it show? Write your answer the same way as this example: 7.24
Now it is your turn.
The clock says 4.02
